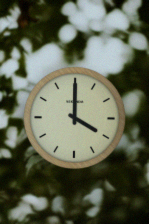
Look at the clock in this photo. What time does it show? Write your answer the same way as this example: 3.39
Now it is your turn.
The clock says 4.00
